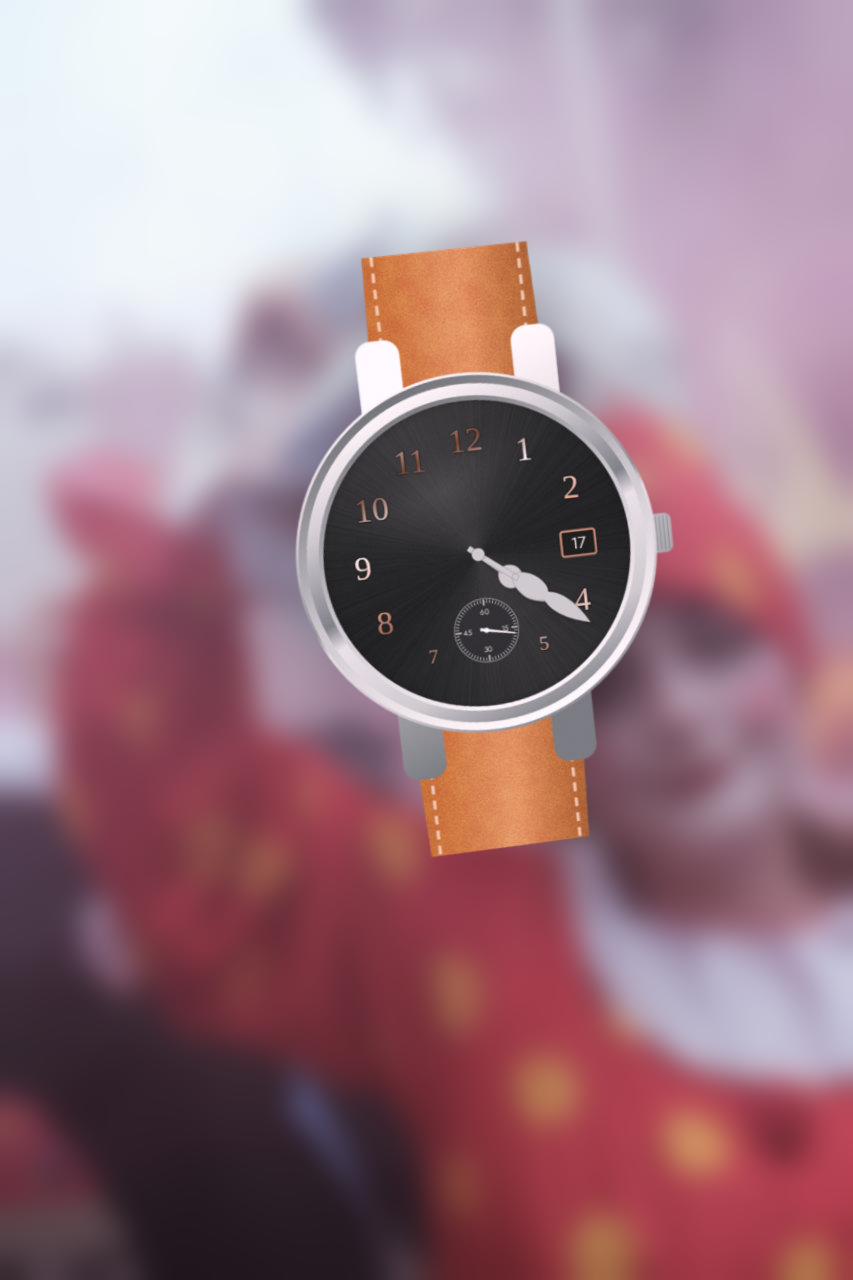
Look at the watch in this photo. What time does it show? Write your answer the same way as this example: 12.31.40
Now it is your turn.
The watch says 4.21.17
